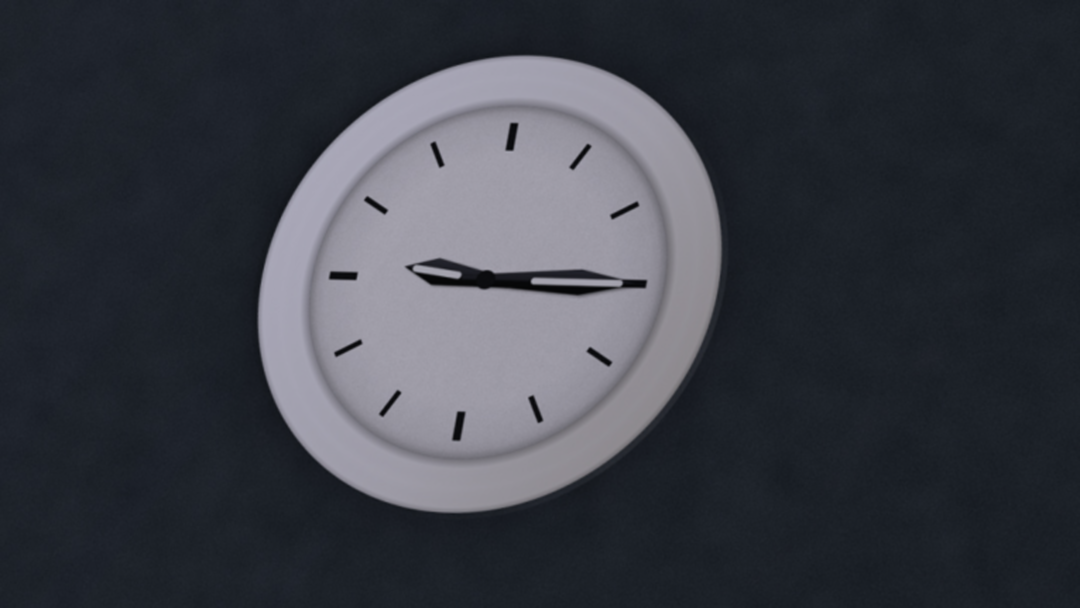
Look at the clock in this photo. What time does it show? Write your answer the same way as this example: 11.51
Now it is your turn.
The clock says 9.15
